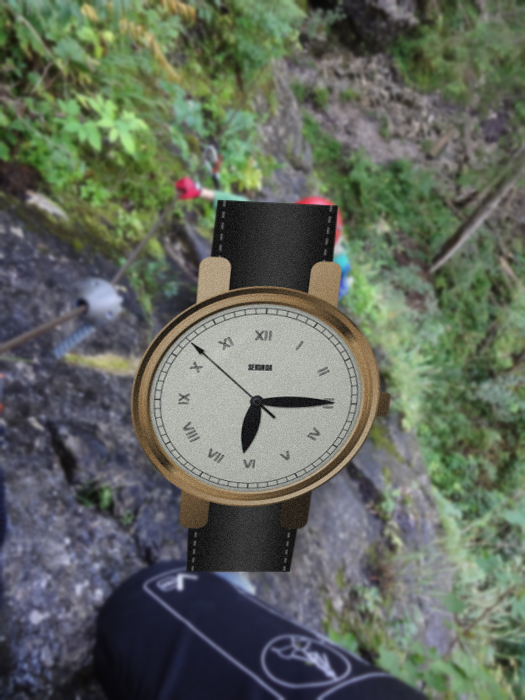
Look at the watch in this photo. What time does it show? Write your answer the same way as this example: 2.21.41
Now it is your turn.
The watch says 6.14.52
